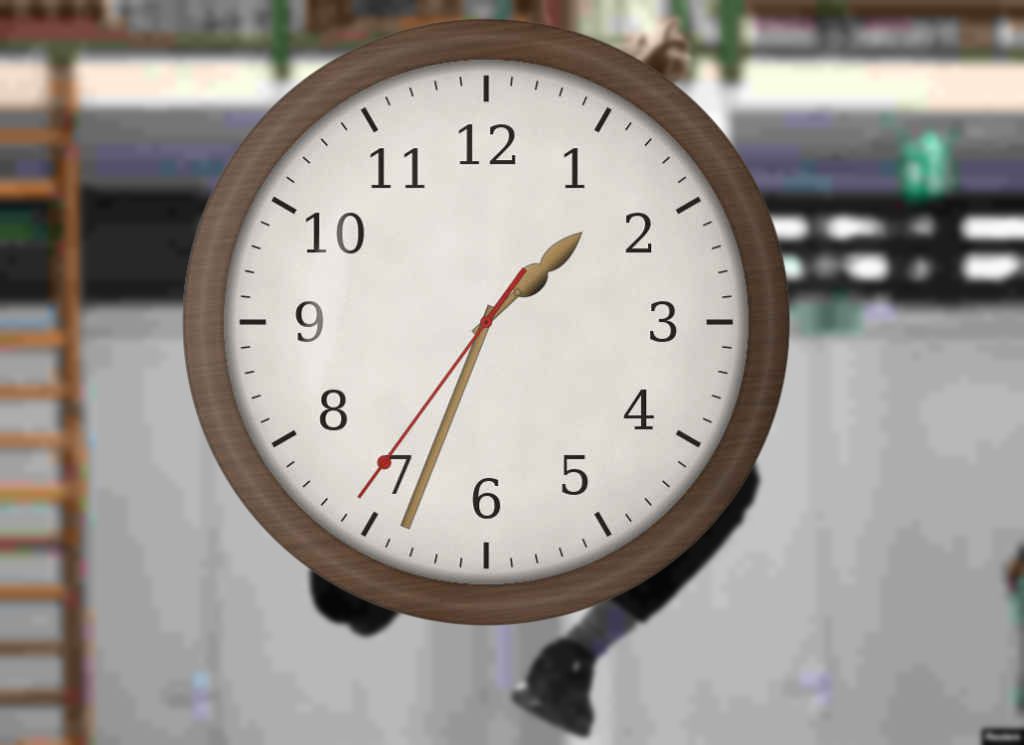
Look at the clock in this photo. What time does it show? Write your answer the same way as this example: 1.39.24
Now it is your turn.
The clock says 1.33.36
